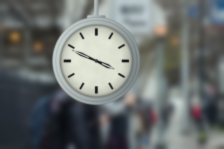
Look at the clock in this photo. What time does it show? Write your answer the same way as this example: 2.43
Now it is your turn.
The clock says 3.49
